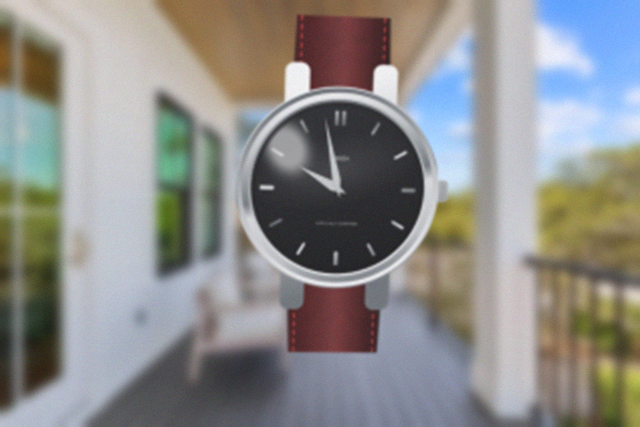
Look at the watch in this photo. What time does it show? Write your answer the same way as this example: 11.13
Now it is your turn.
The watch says 9.58
